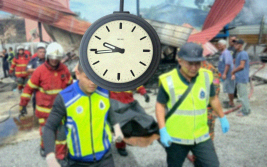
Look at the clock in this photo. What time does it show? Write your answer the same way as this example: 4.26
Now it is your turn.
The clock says 9.44
